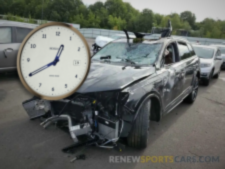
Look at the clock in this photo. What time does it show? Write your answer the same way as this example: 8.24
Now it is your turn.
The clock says 12.40
